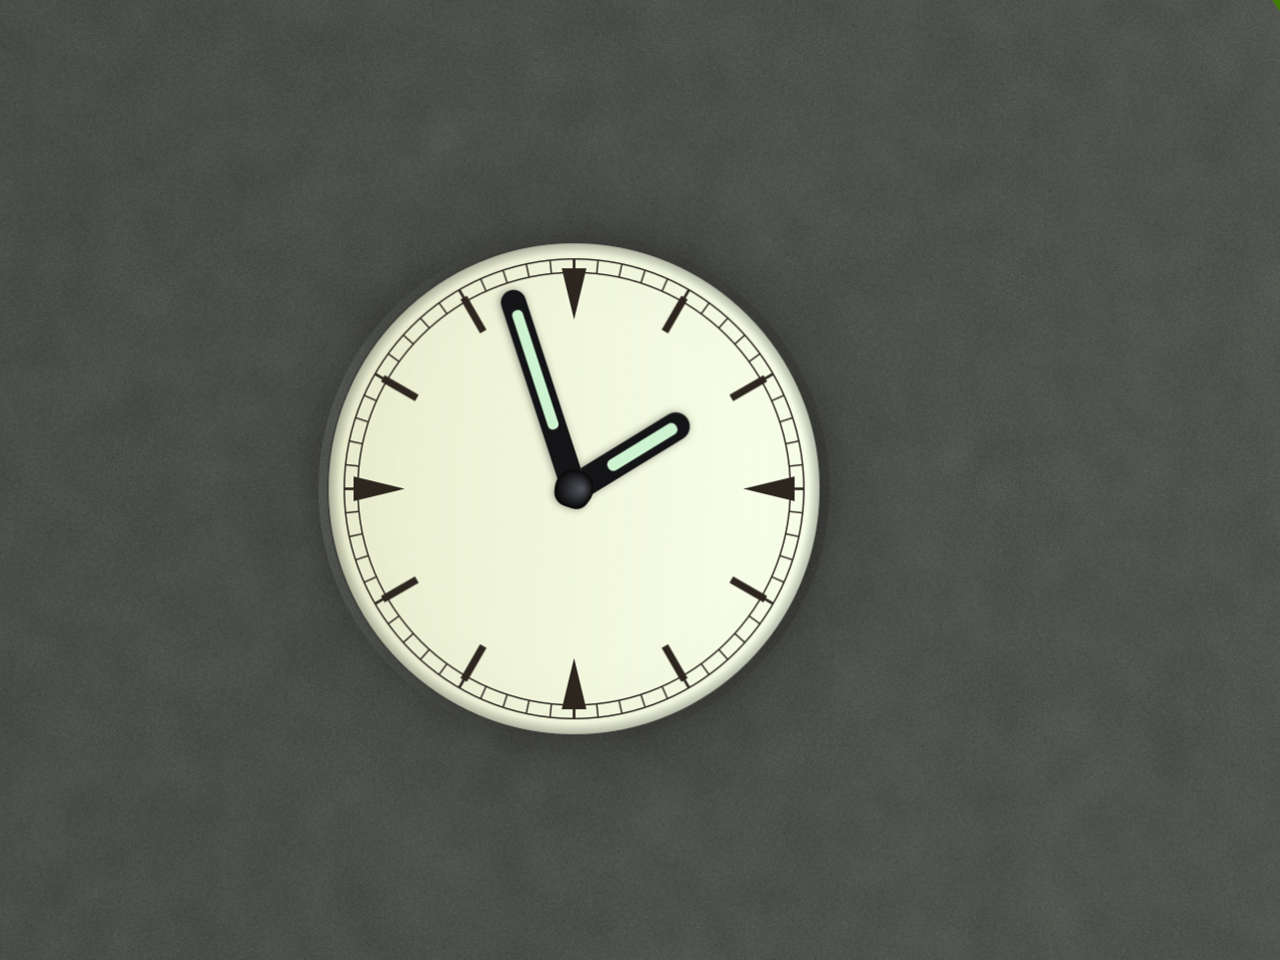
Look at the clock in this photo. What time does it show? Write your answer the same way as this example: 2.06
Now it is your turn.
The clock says 1.57
